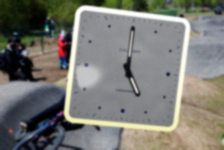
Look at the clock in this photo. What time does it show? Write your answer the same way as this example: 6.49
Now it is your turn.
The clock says 5.00
